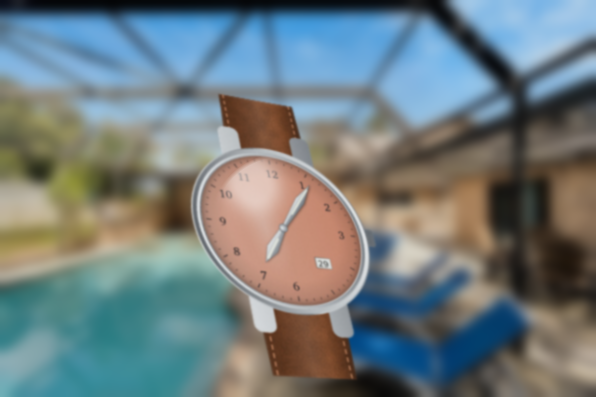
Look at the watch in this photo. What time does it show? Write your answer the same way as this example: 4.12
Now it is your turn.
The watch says 7.06
